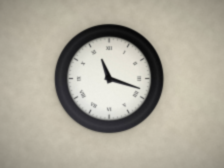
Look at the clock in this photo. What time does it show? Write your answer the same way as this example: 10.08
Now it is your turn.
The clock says 11.18
